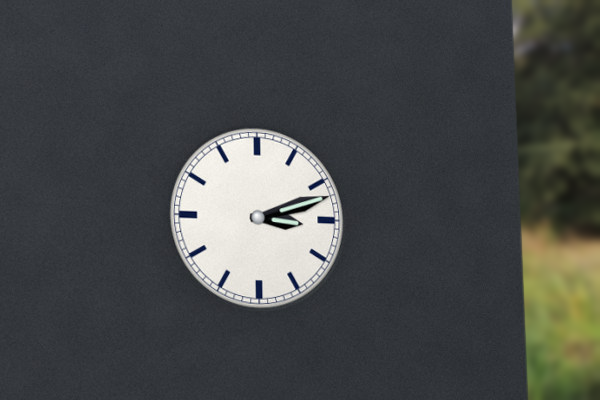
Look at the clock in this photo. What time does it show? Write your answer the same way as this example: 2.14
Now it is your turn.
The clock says 3.12
